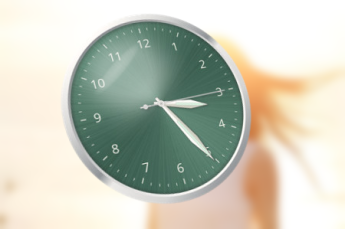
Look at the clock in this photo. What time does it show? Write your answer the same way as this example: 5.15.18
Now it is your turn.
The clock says 3.25.15
